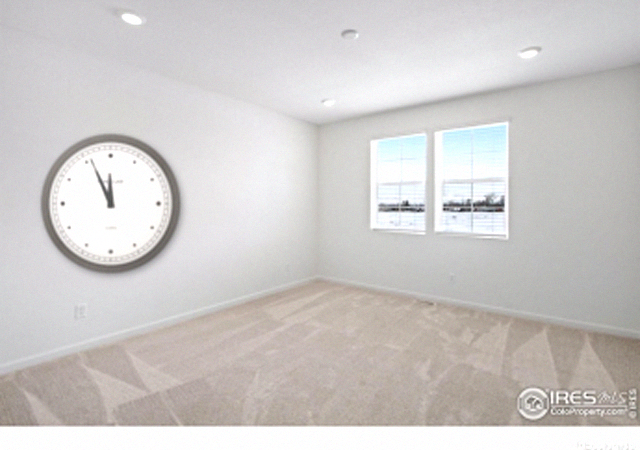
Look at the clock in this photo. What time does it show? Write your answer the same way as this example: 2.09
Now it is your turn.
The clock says 11.56
